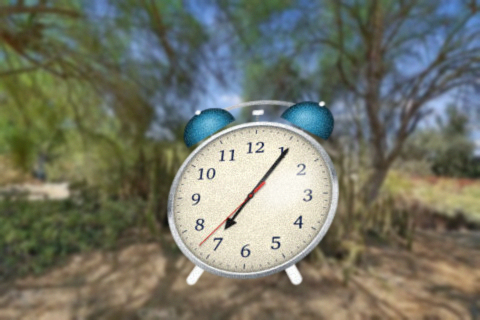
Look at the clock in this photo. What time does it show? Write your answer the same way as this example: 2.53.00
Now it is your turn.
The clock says 7.05.37
